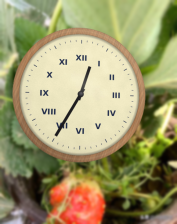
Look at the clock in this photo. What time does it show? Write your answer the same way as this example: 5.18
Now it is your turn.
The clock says 12.35
